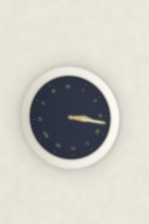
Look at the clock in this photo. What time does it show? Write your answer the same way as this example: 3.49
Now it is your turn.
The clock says 3.17
